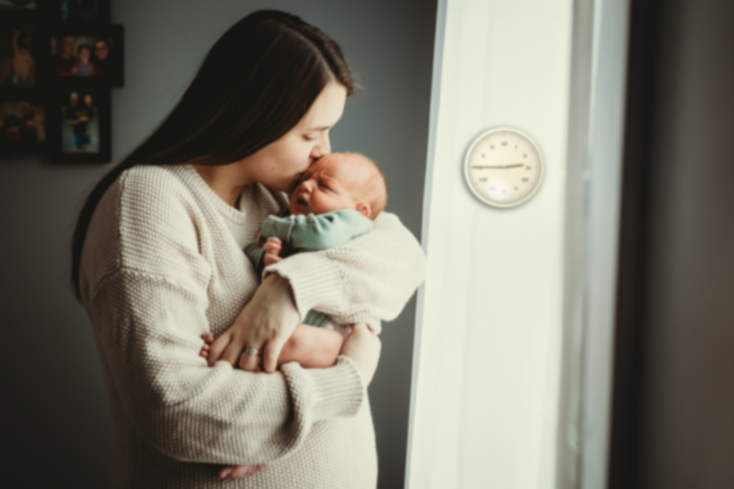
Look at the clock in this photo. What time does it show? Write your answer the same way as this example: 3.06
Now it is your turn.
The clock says 2.45
